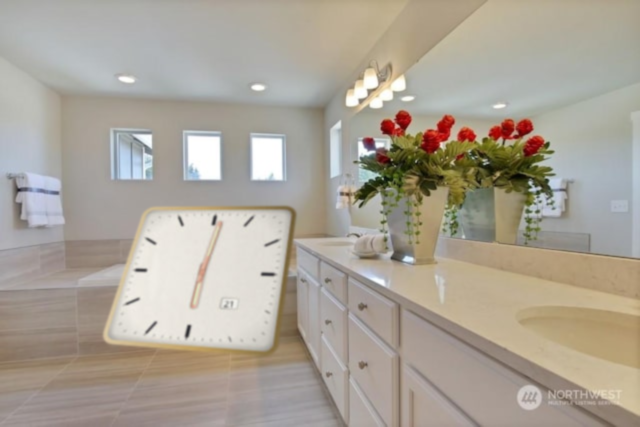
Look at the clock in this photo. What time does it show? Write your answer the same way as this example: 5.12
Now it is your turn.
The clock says 6.01
